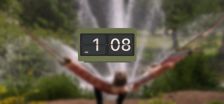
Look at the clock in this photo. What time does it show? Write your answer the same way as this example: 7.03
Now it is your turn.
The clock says 1.08
